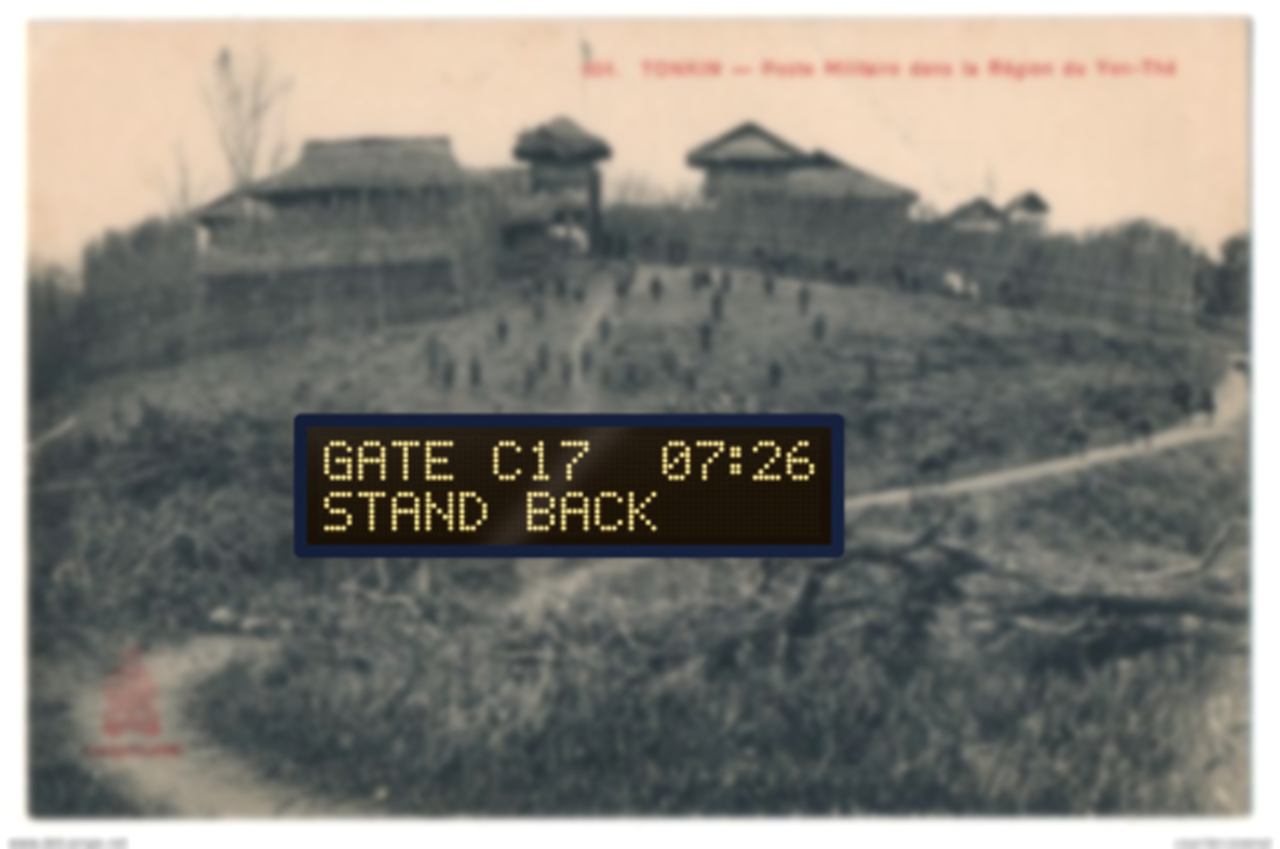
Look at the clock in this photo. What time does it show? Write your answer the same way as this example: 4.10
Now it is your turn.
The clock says 7.26
